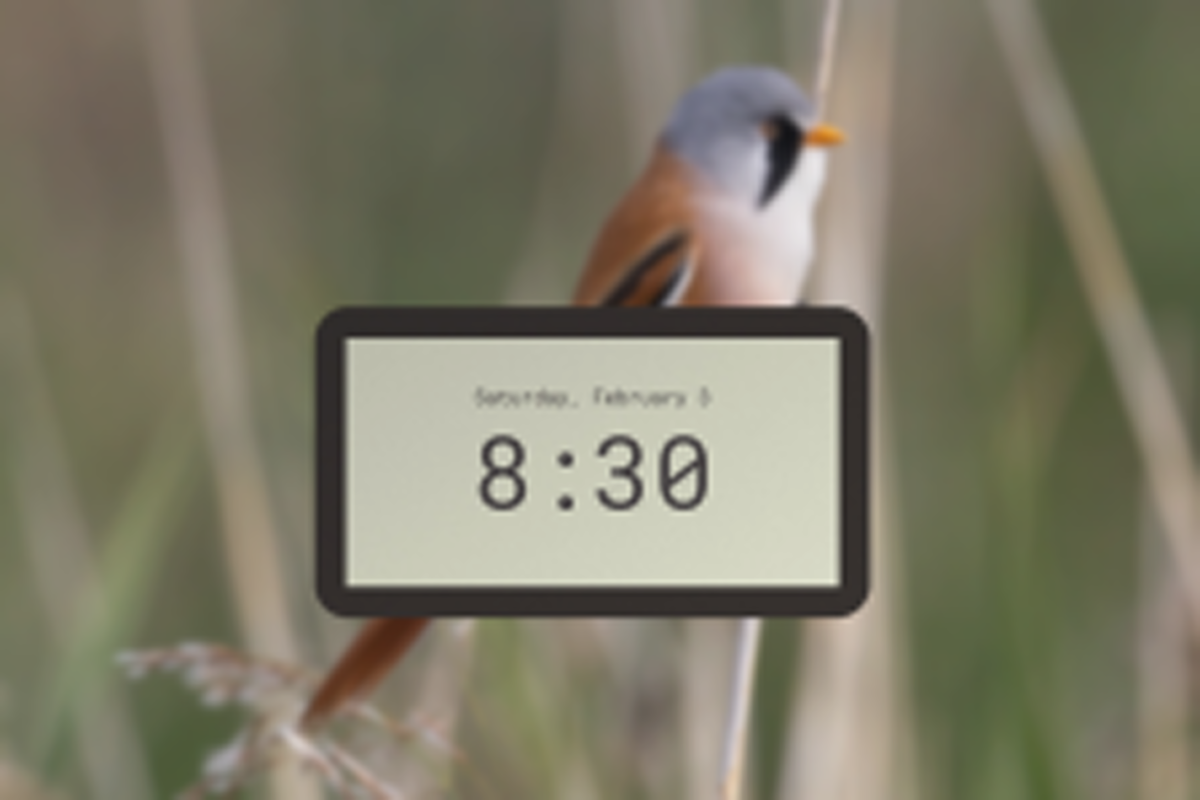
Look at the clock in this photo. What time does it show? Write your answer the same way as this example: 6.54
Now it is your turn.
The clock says 8.30
